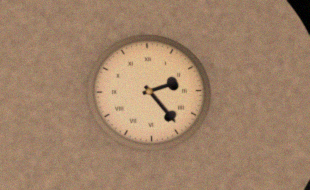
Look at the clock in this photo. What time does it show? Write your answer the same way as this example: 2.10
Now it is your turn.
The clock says 2.24
